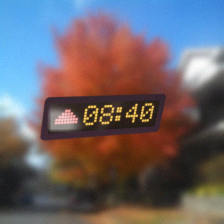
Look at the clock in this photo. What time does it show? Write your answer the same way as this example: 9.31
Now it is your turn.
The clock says 8.40
